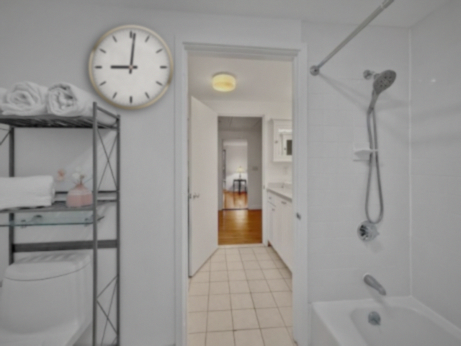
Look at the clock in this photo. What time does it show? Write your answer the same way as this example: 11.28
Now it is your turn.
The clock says 9.01
